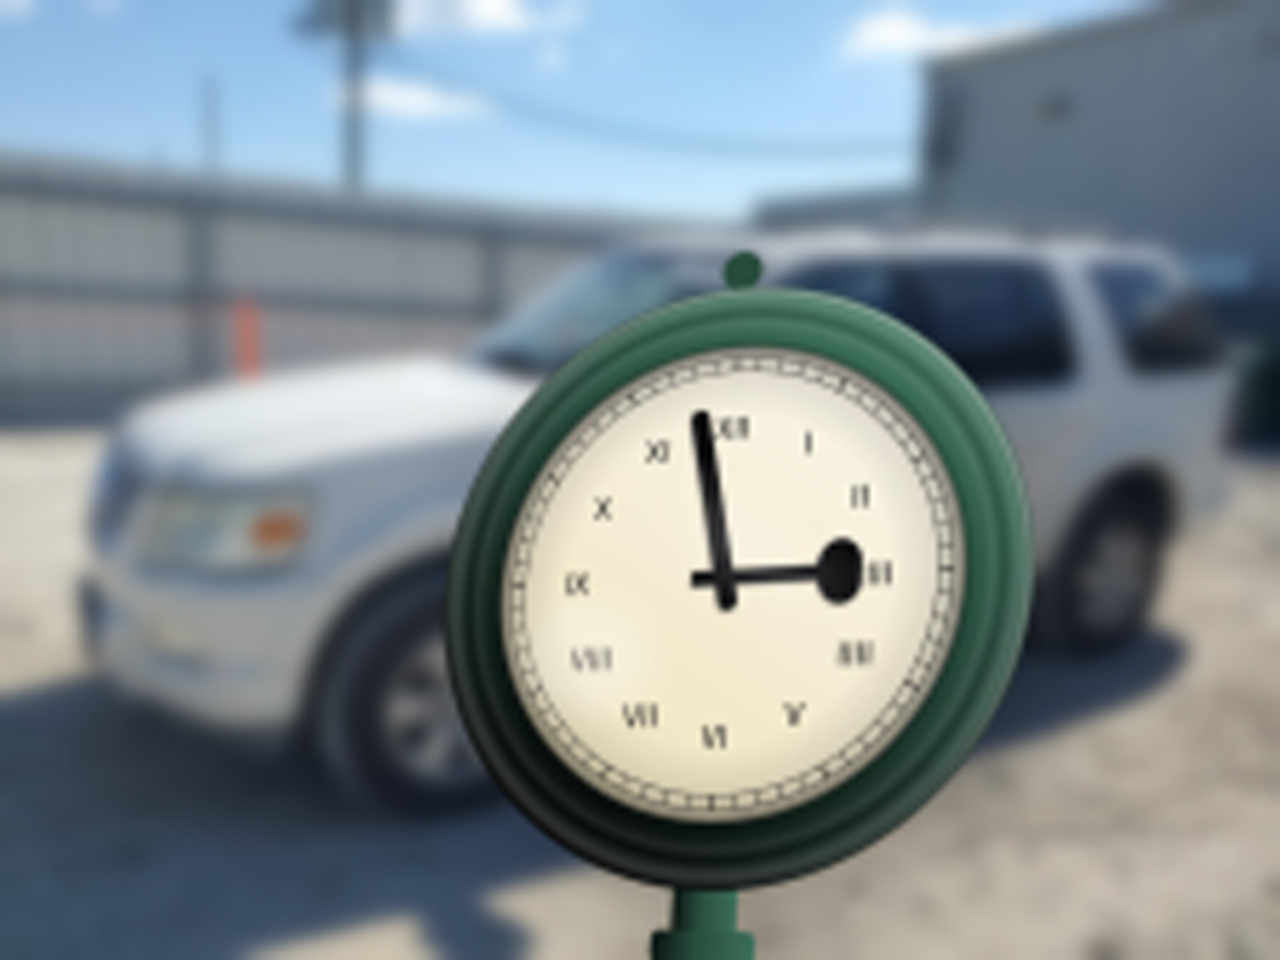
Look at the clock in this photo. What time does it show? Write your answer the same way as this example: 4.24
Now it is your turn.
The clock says 2.58
